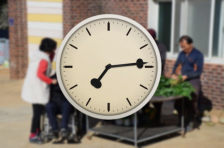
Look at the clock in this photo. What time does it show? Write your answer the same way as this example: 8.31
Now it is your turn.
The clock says 7.14
